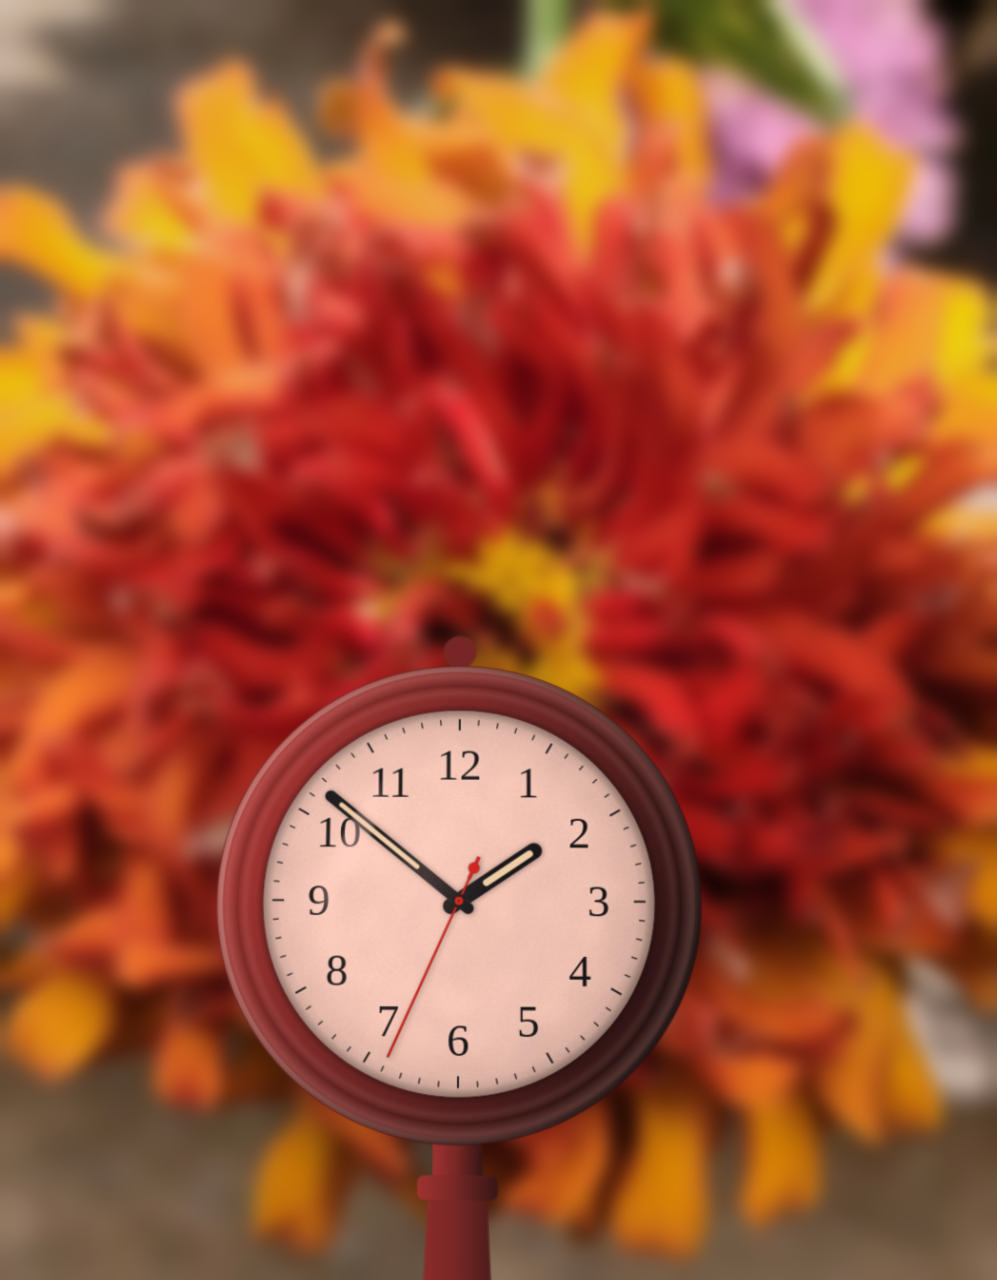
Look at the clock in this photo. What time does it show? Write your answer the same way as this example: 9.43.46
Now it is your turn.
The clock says 1.51.34
